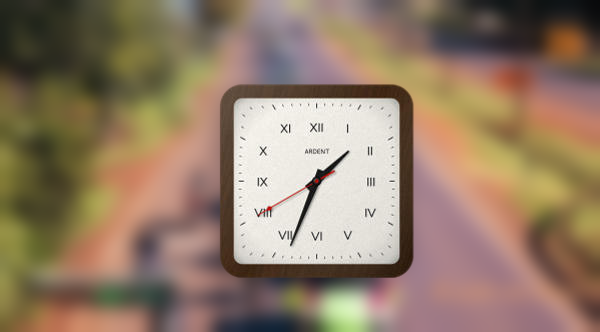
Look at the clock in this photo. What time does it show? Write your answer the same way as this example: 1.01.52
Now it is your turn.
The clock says 1.33.40
